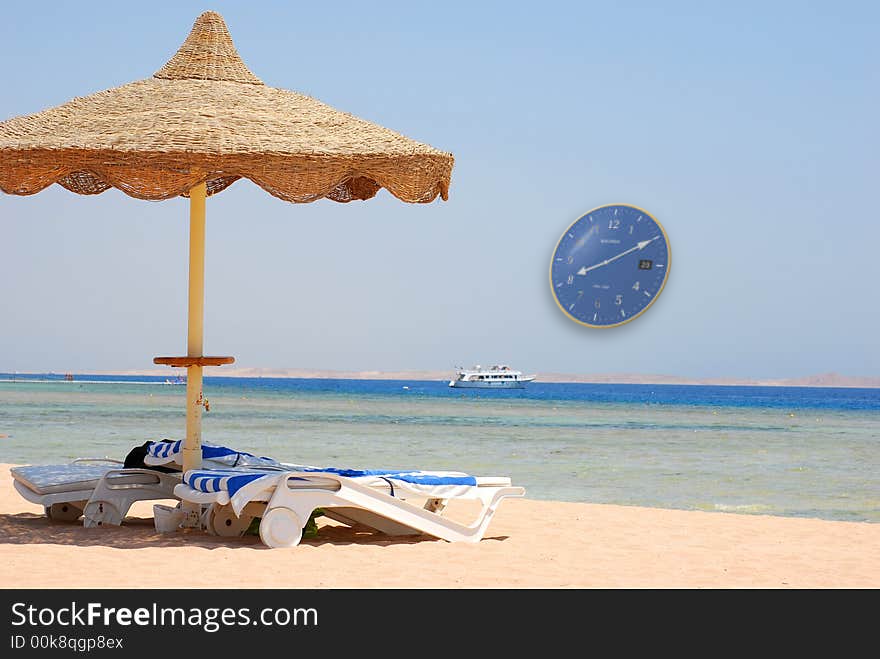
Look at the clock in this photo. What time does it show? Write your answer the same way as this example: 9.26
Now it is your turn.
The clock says 8.10
